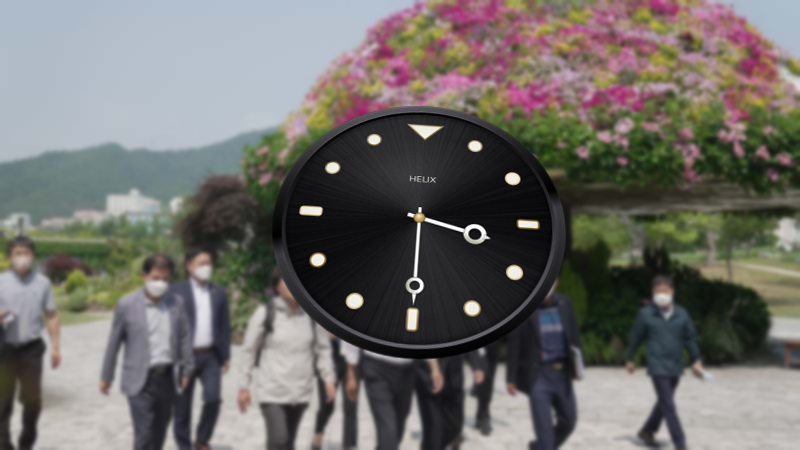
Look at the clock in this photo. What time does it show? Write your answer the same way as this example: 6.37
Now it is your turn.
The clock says 3.30
